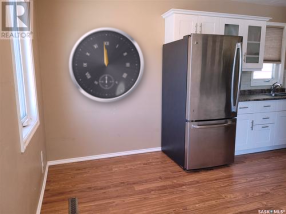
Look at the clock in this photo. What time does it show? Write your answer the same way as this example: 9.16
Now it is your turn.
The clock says 11.59
